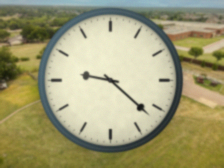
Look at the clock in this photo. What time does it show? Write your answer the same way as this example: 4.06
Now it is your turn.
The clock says 9.22
